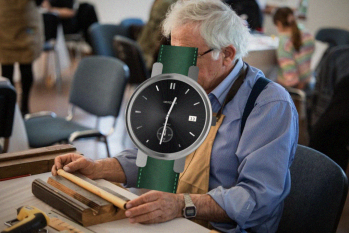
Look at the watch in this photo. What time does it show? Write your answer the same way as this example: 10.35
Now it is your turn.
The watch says 12.31
